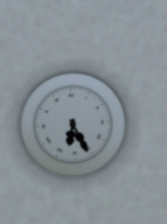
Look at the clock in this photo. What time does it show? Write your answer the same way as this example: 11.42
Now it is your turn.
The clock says 6.26
